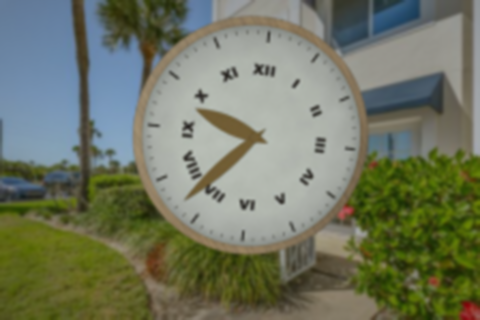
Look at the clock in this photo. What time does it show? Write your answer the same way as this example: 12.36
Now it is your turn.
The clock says 9.37
